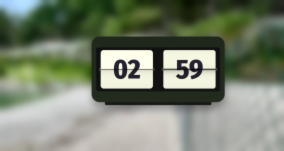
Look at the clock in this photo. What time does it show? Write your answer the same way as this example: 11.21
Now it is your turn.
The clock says 2.59
